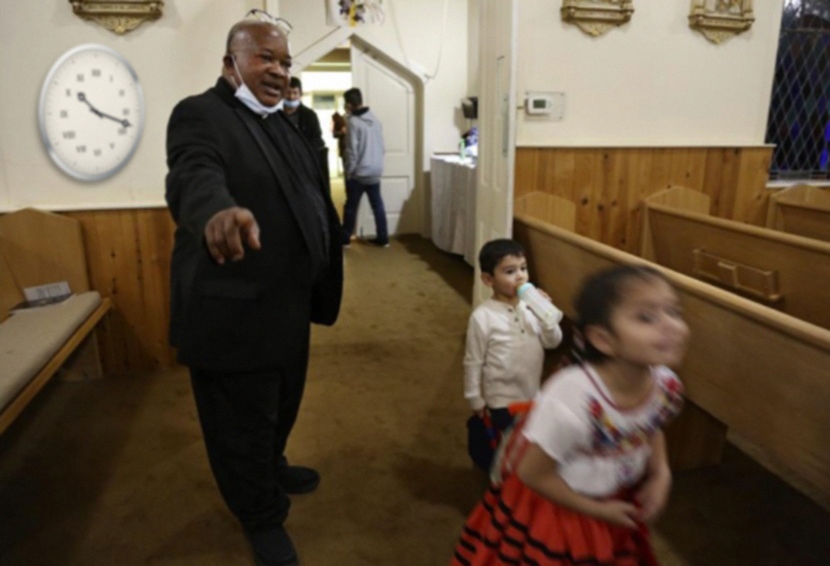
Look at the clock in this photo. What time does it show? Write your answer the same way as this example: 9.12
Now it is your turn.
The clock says 10.18
